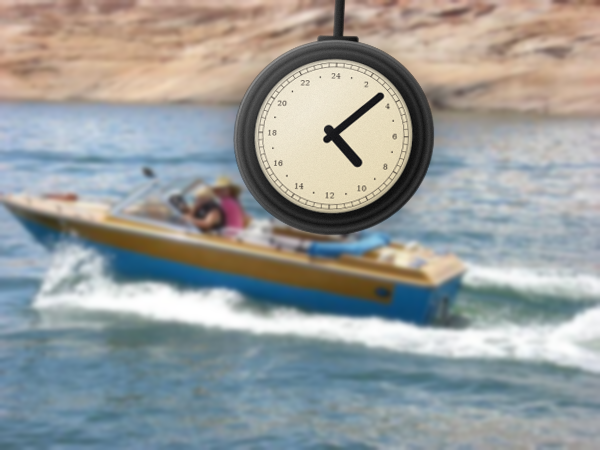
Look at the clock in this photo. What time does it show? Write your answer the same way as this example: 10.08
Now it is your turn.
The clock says 9.08
